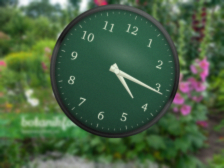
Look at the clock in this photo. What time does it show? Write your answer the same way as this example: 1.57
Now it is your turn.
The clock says 4.16
